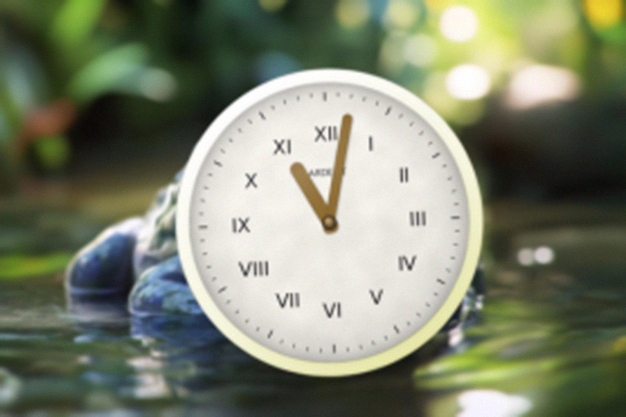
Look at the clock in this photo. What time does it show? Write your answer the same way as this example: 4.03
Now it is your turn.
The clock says 11.02
